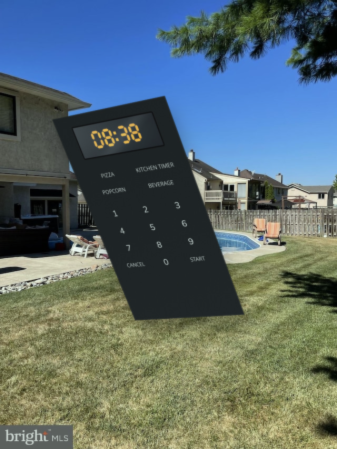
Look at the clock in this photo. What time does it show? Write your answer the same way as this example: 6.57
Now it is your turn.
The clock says 8.38
